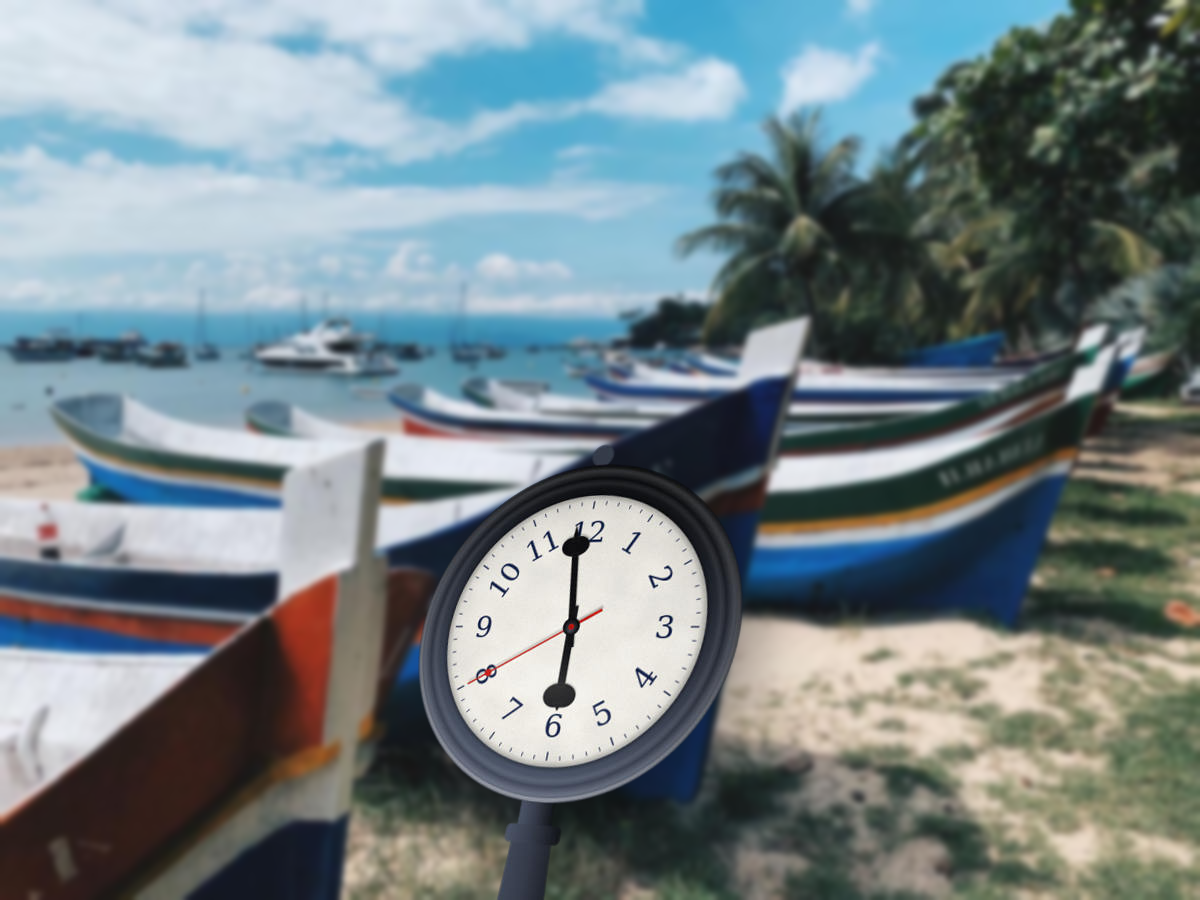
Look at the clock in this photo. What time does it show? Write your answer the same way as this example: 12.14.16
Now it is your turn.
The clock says 5.58.40
